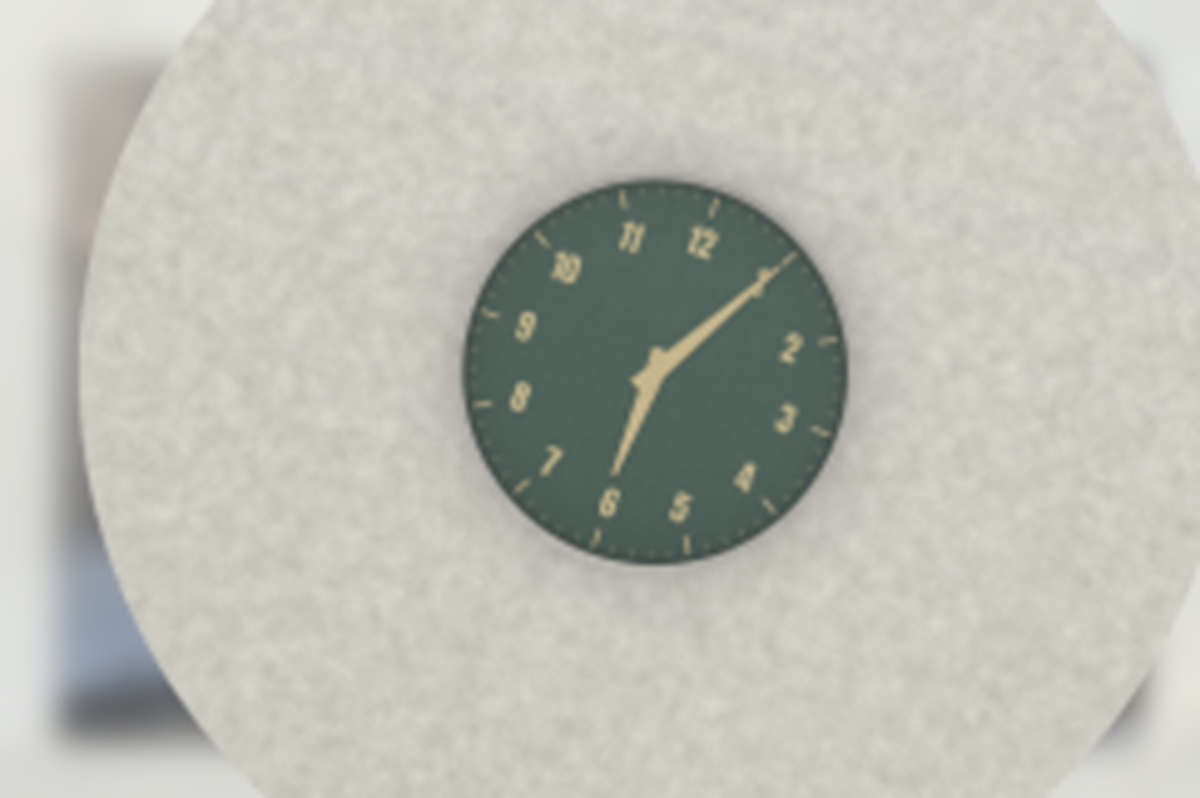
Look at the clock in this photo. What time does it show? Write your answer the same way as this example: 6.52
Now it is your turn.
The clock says 6.05
